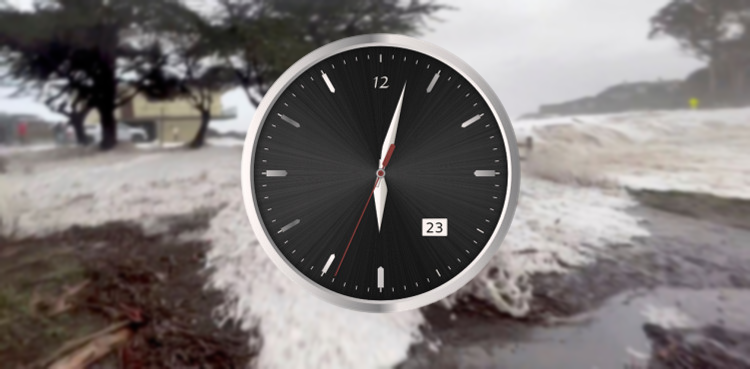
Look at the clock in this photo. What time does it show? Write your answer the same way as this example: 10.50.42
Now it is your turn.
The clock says 6.02.34
